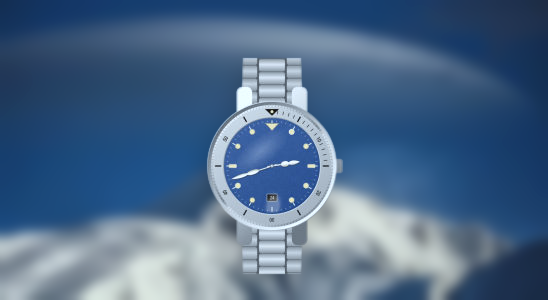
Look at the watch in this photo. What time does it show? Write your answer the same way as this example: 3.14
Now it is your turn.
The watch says 2.42
